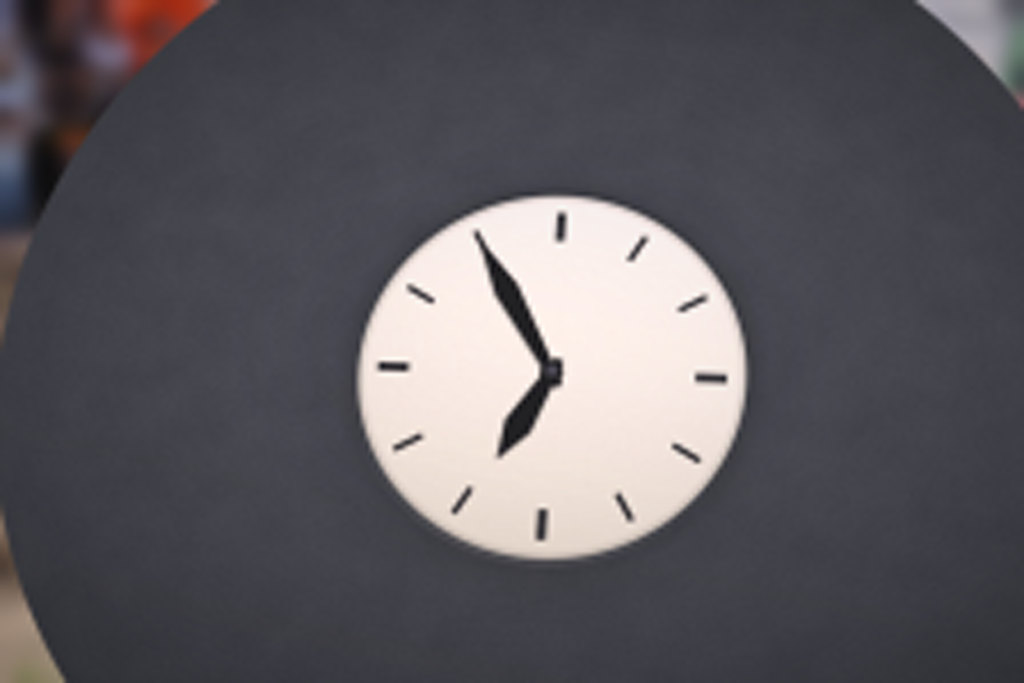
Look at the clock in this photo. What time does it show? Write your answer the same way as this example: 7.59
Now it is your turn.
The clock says 6.55
